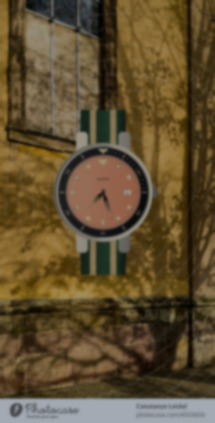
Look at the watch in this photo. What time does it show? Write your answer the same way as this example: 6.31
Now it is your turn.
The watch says 7.27
